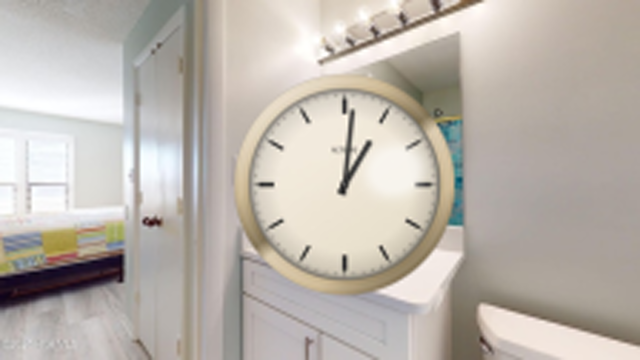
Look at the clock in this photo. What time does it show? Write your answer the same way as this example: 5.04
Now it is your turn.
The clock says 1.01
